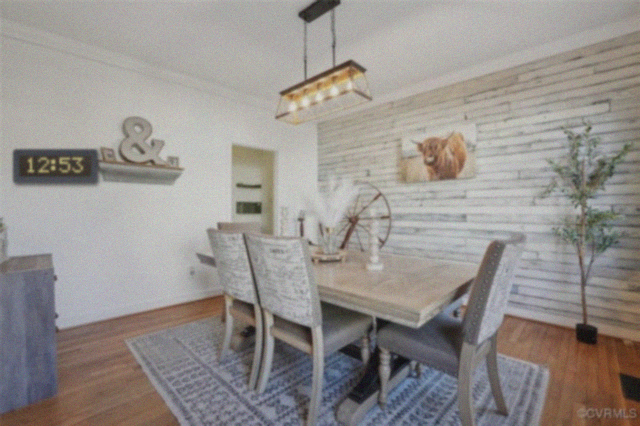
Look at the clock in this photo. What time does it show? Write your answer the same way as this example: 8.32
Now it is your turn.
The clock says 12.53
